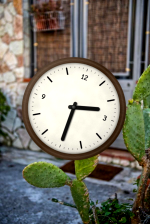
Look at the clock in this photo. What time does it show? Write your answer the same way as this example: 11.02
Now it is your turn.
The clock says 2.30
